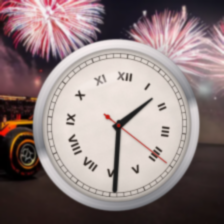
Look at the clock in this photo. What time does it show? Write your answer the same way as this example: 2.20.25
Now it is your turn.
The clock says 1.29.20
